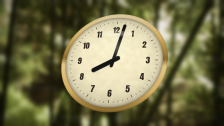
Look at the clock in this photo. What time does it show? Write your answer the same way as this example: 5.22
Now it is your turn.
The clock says 8.02
